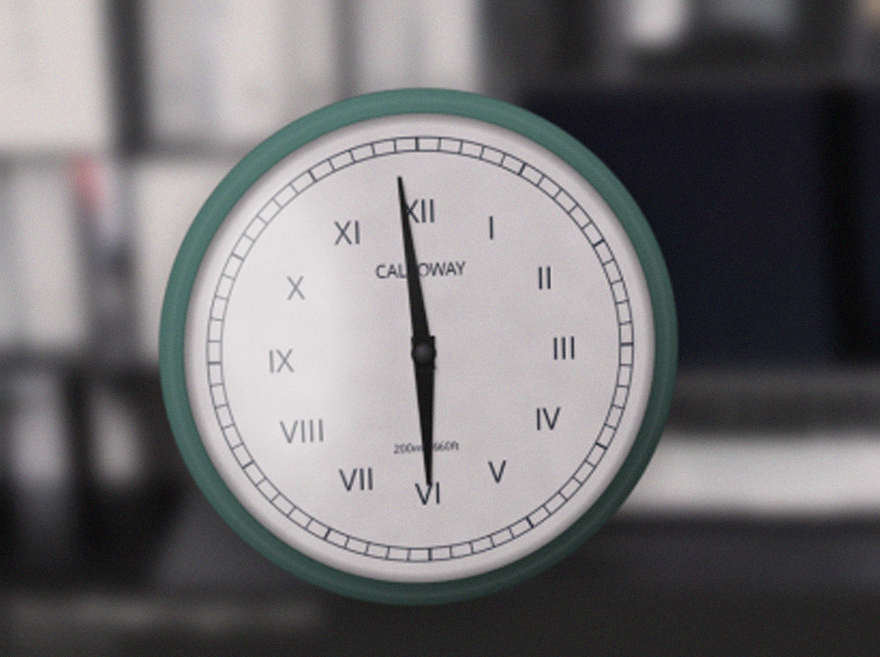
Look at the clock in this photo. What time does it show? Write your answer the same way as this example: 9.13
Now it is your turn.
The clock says 5.59
